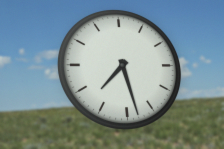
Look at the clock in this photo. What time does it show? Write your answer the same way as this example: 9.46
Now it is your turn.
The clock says 7.28
